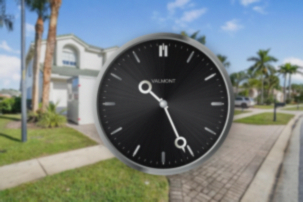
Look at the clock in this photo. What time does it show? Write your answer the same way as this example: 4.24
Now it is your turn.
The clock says 10.26
